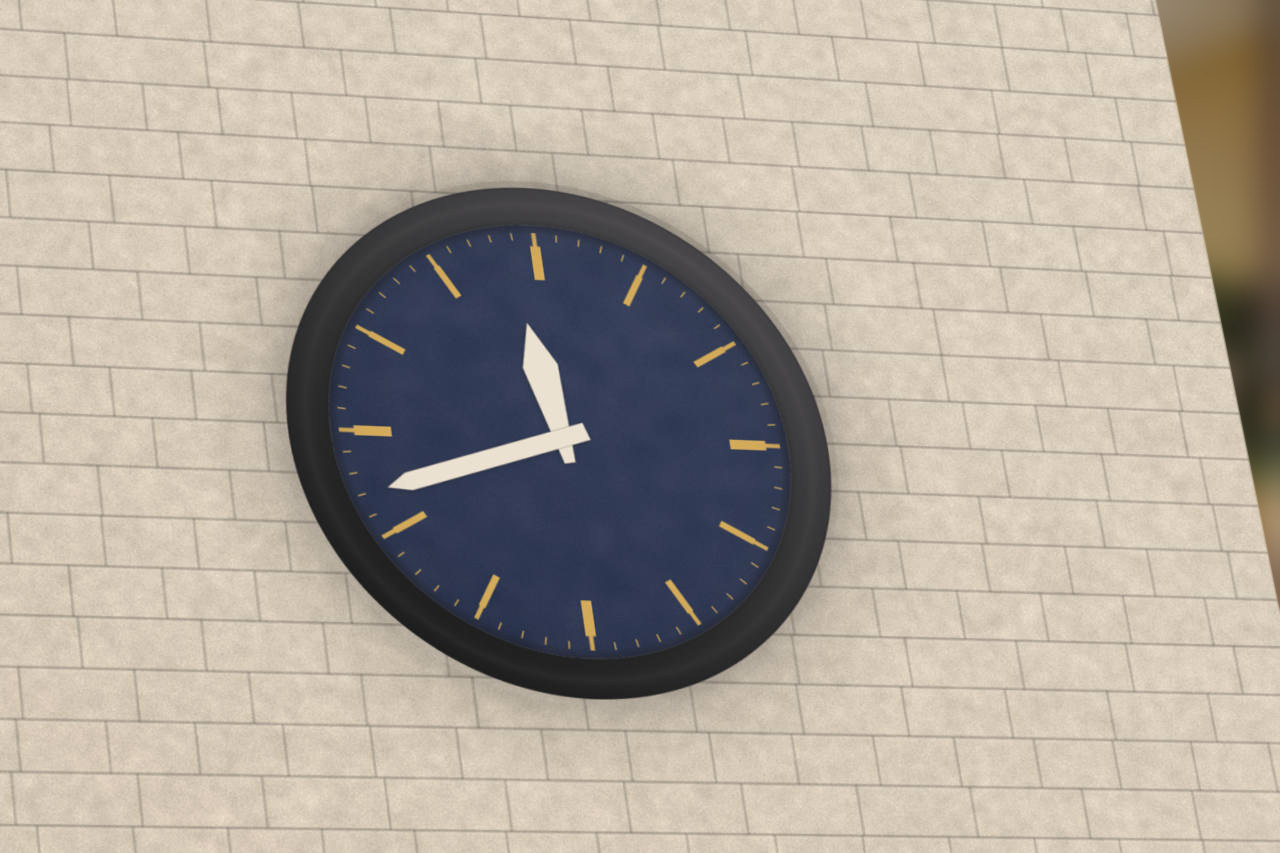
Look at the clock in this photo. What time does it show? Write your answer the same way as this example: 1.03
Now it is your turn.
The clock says 11.42
